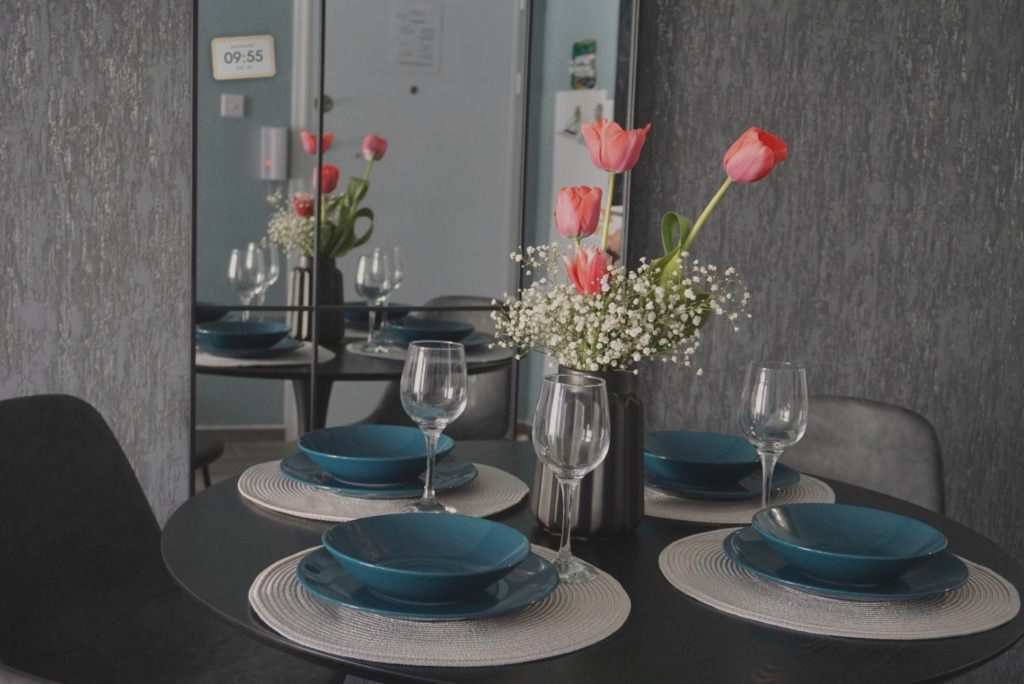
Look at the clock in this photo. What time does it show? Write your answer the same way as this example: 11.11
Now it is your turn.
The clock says 9.55
